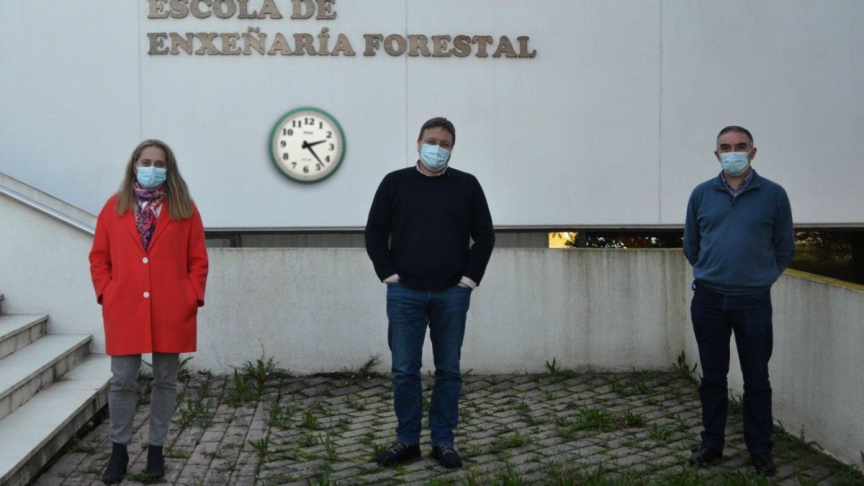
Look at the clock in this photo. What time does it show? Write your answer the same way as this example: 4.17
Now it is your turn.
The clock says 2.23
